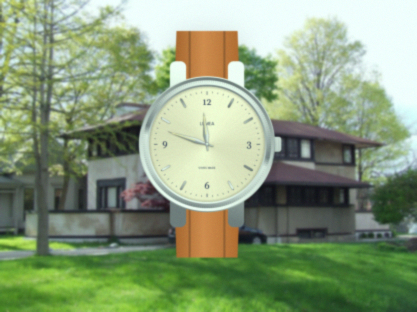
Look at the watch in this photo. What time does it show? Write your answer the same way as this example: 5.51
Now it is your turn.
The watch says 11.48
